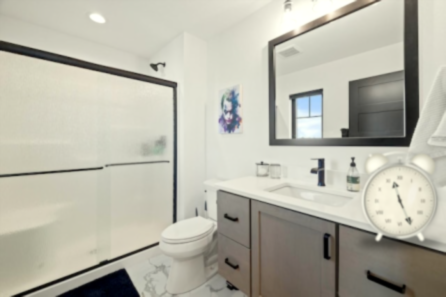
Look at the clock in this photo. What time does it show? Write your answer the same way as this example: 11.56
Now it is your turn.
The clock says 11.26
